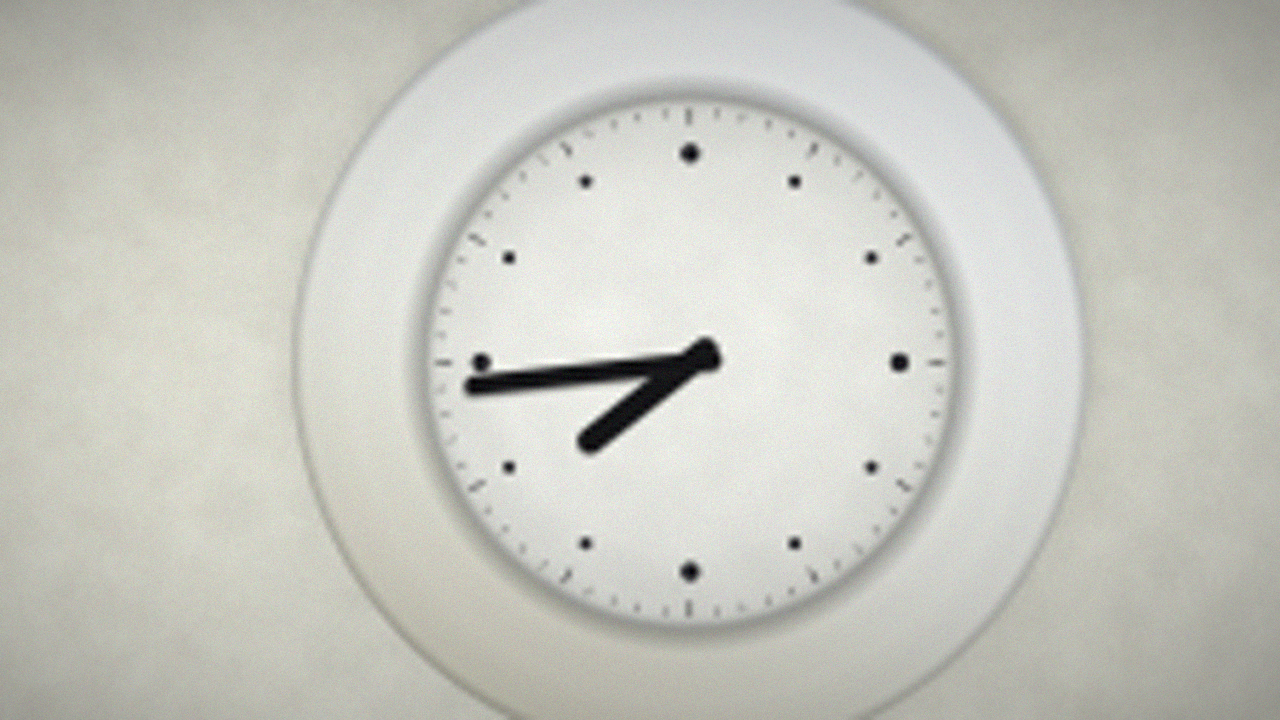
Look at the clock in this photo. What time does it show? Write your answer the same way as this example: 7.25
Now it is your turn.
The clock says 7.44
